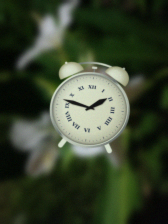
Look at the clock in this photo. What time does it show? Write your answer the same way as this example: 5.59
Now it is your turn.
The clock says 1.47
